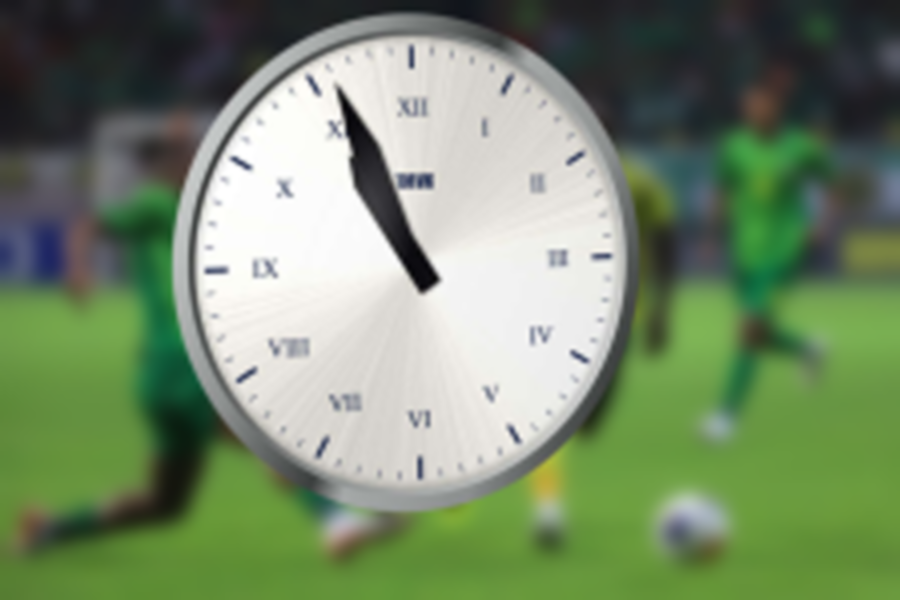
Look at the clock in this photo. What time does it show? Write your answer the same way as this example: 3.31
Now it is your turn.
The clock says 10.56
